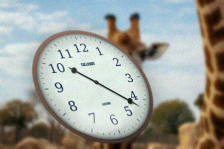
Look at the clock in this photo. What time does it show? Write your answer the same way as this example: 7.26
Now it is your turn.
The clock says 10.22
